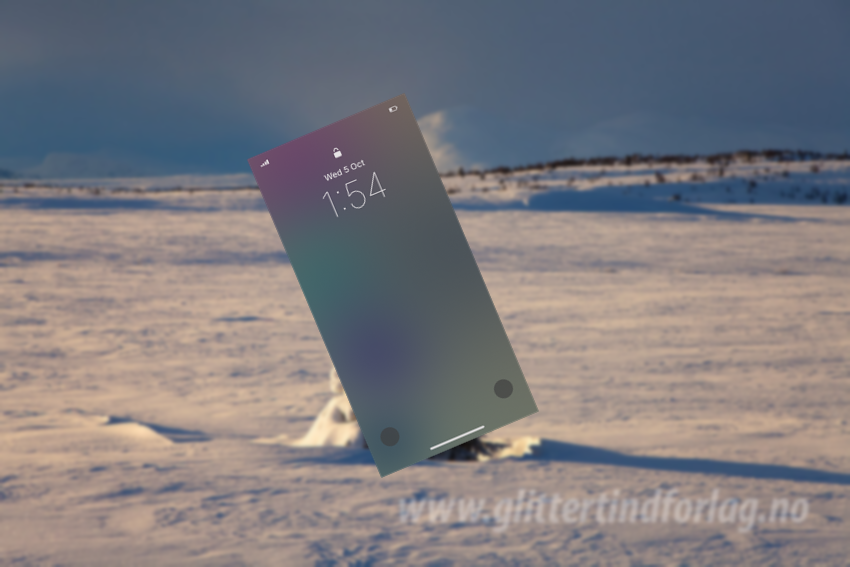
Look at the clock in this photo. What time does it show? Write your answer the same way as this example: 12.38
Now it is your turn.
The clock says 1.54
